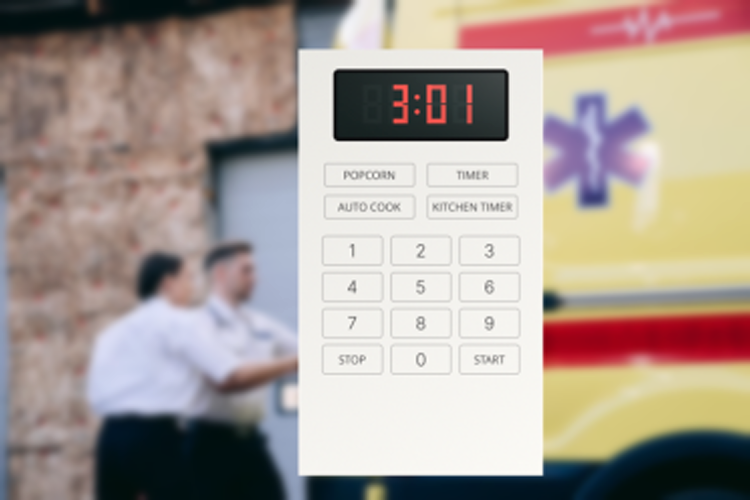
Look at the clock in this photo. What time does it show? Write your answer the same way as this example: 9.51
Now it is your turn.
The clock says 3.01
